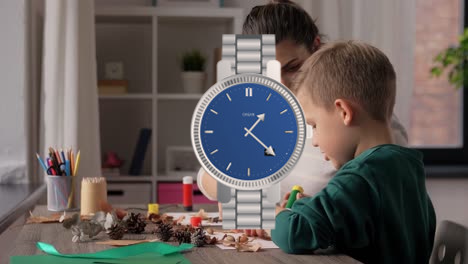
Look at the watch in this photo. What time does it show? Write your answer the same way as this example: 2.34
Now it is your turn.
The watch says 1.22
